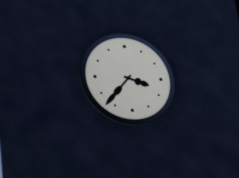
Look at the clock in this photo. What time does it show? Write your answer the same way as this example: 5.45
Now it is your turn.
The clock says 3.37
